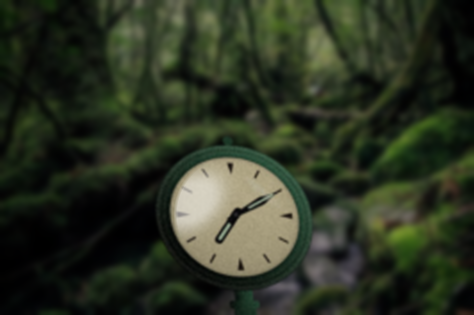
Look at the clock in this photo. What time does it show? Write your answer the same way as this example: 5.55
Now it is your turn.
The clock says 7.10
